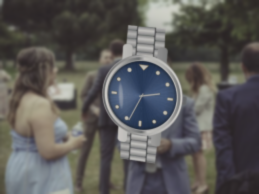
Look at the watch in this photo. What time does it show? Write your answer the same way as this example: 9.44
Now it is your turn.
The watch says 2.34
